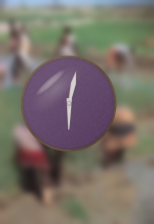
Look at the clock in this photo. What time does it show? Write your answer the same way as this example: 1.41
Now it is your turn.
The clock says 6.02
